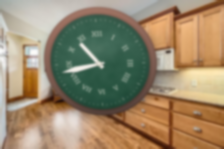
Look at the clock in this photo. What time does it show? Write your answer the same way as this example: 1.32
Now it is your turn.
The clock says 10.43
